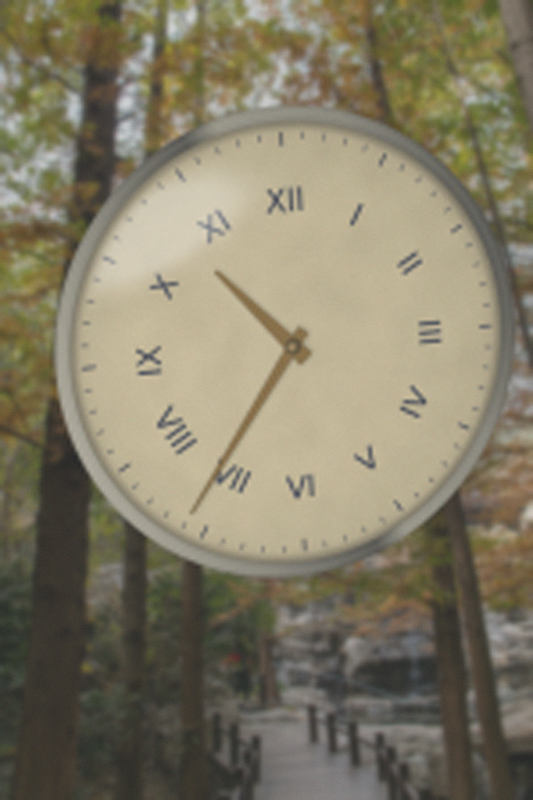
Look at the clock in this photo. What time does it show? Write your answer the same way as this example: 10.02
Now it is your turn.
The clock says 10.36
